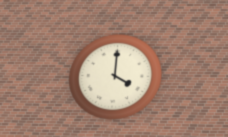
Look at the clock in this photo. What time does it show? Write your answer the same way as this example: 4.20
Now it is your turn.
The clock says 4.00
